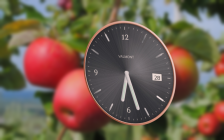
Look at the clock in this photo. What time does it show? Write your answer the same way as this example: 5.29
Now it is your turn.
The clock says 6.27
